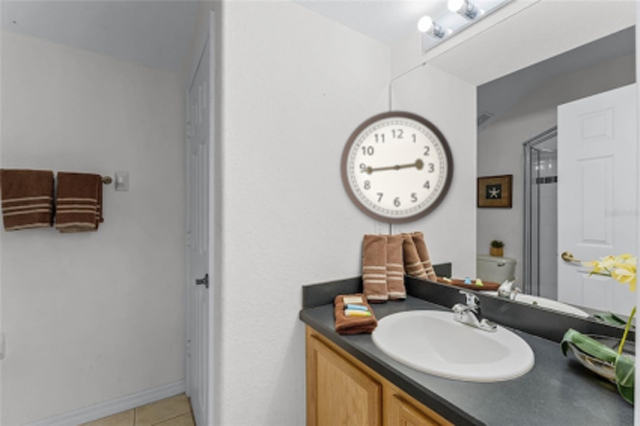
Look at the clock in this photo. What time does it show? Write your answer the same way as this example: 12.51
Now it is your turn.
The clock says 2.44
